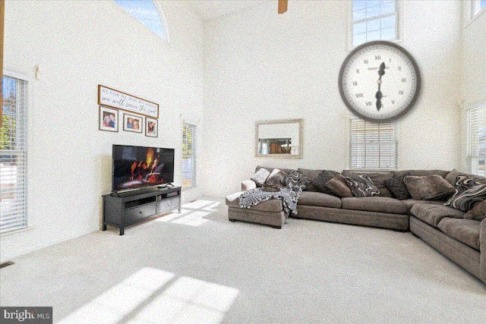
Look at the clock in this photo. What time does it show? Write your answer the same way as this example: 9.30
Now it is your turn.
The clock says 12.31
